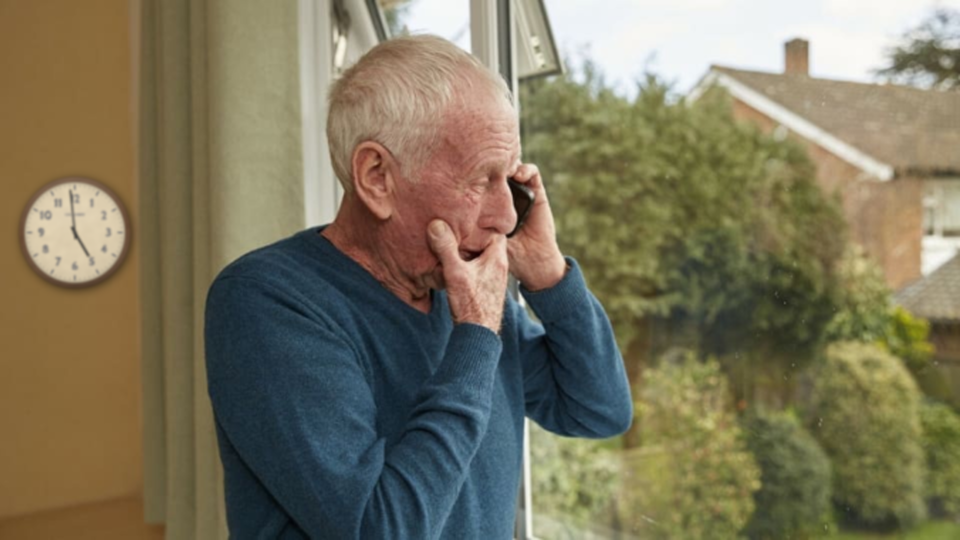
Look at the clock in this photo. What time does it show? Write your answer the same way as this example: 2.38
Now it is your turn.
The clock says 4.59
